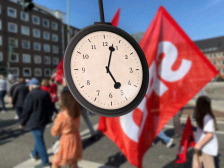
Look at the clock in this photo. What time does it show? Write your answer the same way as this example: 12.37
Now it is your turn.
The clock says 5.03
